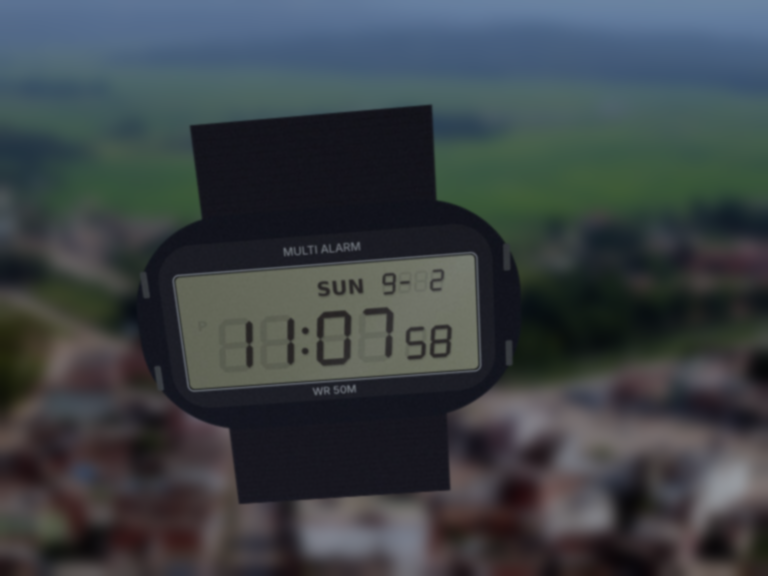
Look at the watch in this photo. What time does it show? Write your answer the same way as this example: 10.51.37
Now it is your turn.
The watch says 11.07.58
